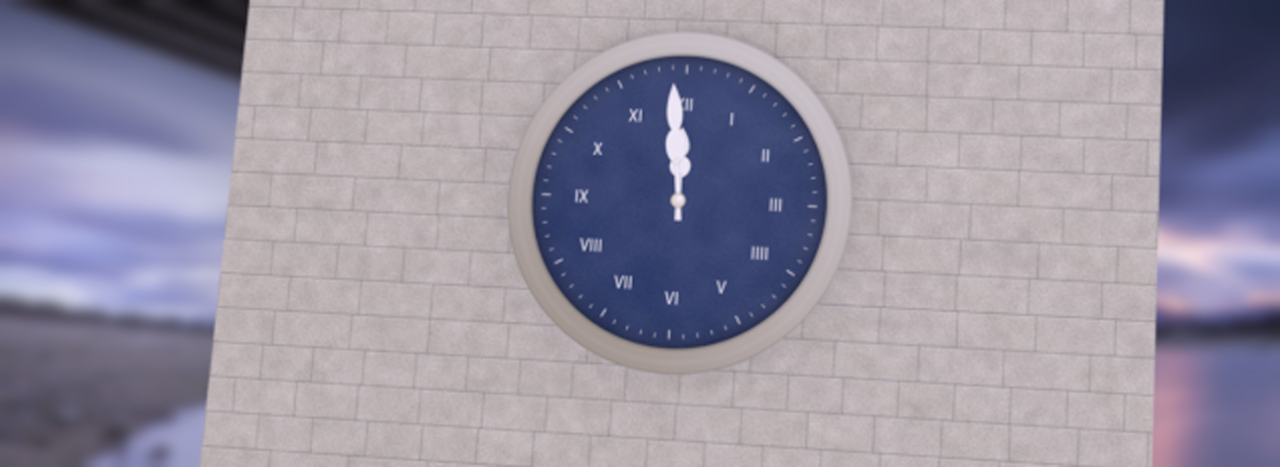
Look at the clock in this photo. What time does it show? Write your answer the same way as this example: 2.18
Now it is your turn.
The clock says 11.59
